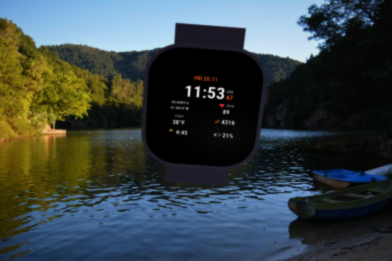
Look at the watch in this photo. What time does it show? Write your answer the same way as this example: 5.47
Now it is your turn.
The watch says 11.53
